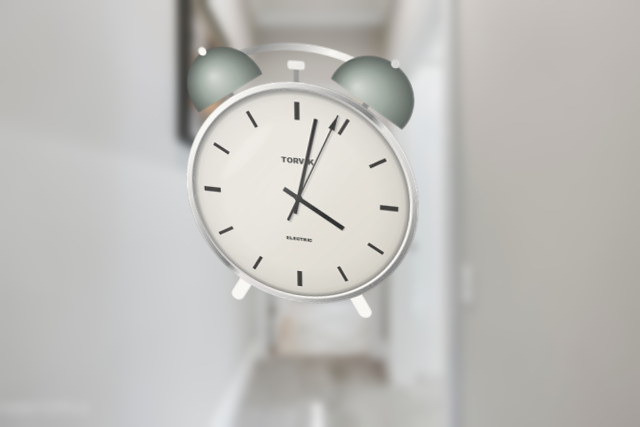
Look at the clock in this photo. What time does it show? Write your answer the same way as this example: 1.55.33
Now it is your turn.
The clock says 4.02.04
